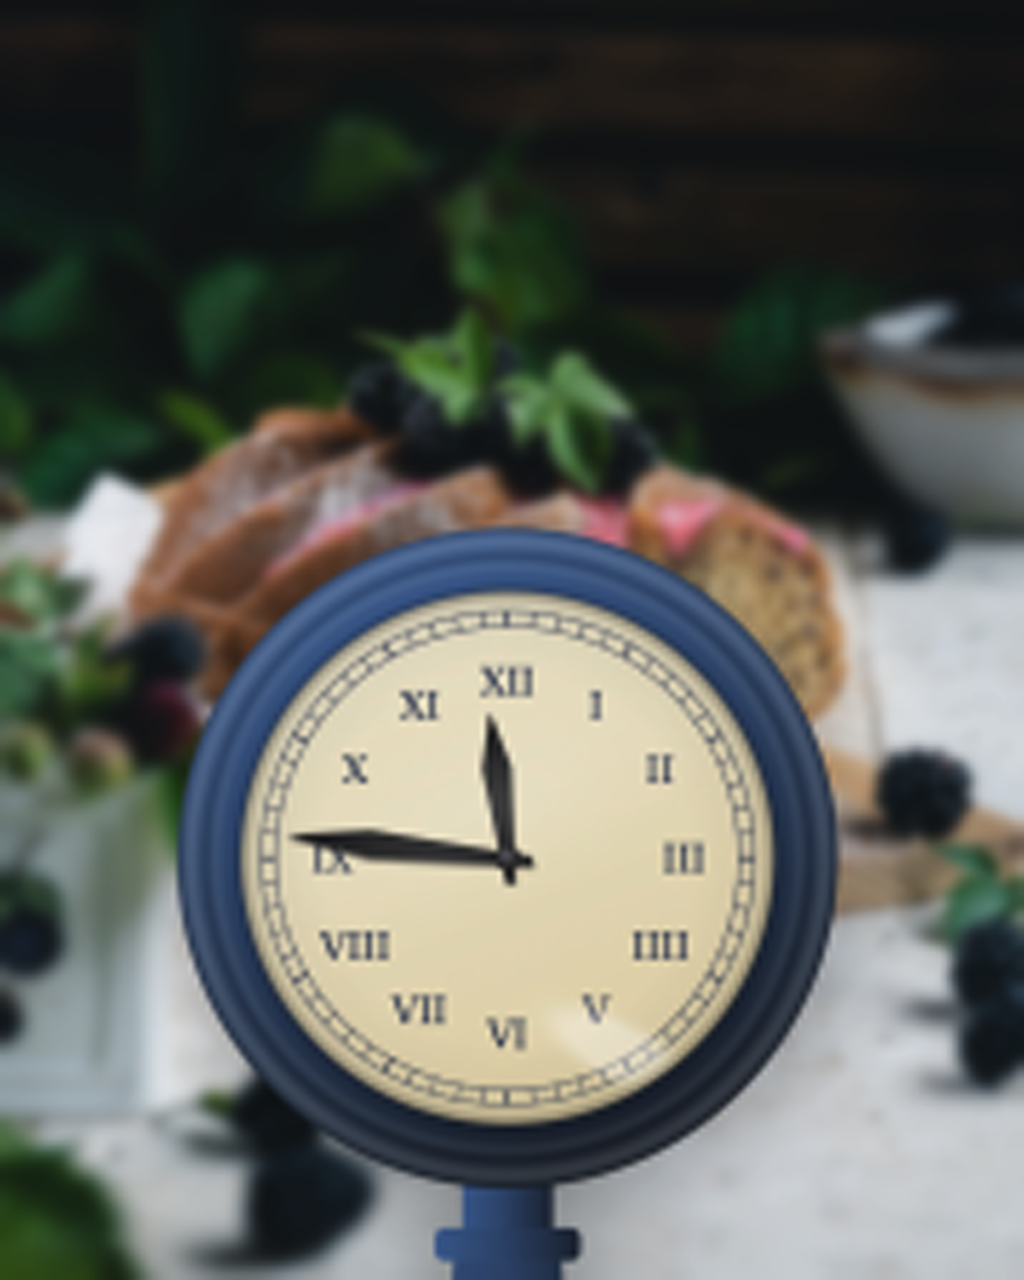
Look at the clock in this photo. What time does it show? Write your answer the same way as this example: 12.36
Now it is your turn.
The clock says 11.46
